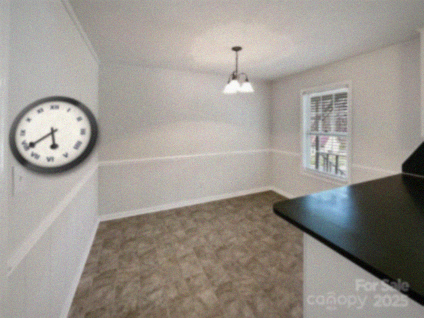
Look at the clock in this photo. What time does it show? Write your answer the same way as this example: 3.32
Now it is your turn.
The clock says 5.39
